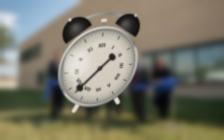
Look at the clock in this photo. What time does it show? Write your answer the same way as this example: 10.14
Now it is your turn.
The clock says 1.38
